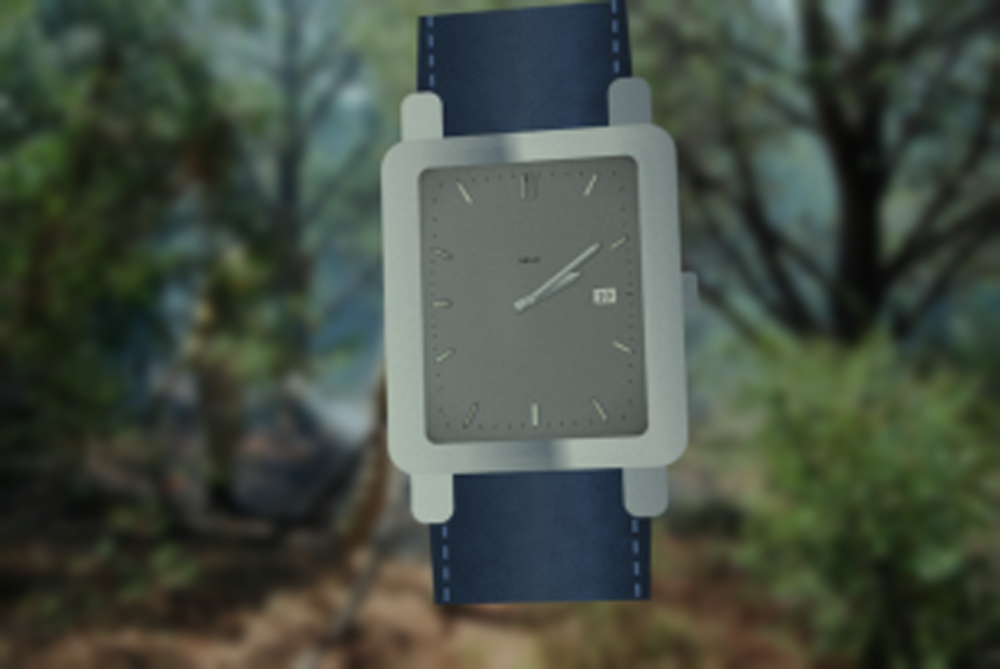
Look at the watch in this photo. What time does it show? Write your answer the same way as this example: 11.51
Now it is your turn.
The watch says 2.09
